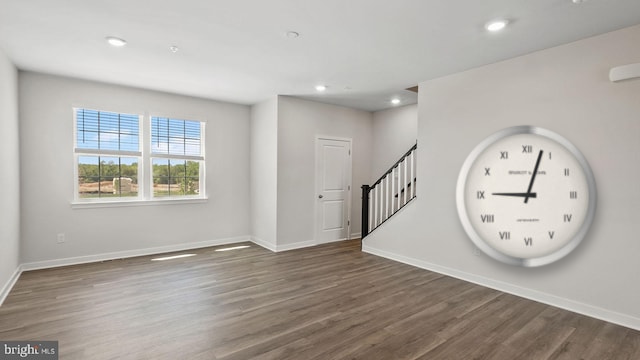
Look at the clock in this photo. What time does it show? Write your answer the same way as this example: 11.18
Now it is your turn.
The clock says 9.03
